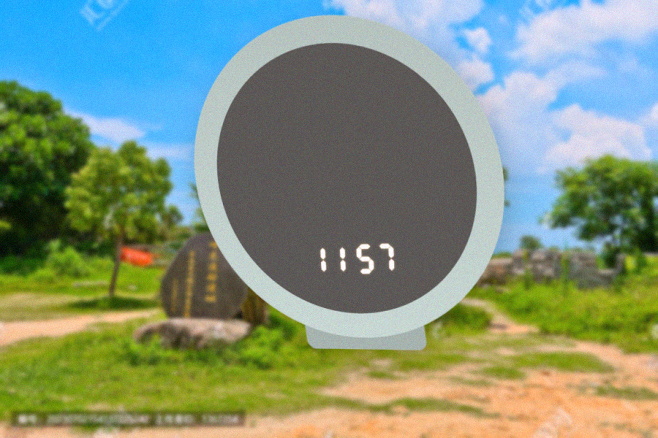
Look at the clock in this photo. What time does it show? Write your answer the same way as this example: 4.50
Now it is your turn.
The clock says 11.57
